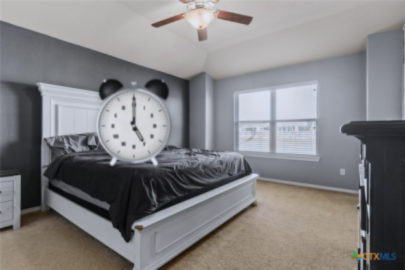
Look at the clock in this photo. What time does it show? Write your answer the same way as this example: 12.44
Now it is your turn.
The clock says 5.00
